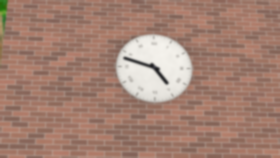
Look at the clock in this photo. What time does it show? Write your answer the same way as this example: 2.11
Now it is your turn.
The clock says 4.48
